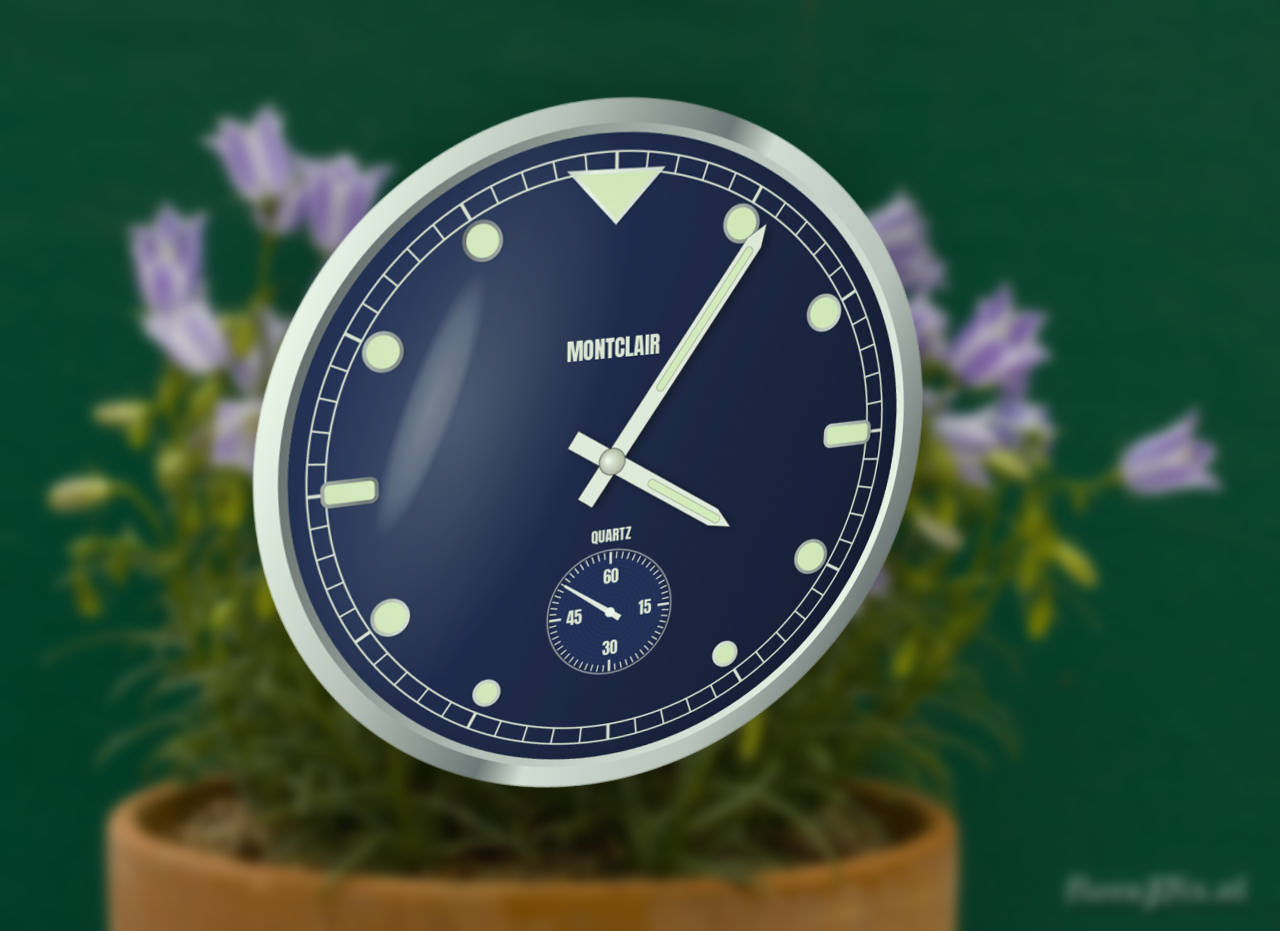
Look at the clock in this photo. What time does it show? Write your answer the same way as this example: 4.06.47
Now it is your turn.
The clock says 4.05.51
